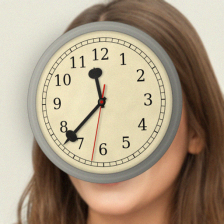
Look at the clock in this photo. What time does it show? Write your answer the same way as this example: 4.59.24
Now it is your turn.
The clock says 11.37.32
